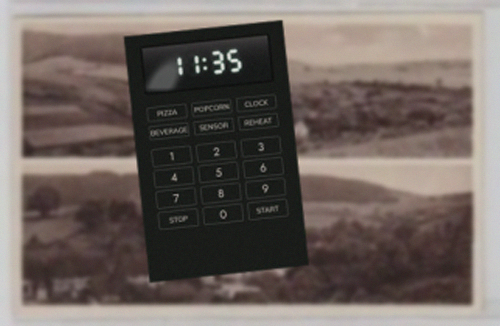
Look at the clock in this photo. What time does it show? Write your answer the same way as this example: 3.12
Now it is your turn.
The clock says 11.35
